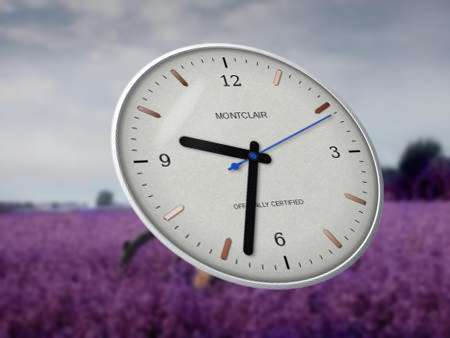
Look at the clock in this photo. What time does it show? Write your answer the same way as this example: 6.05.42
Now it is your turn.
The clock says 9.33.11
